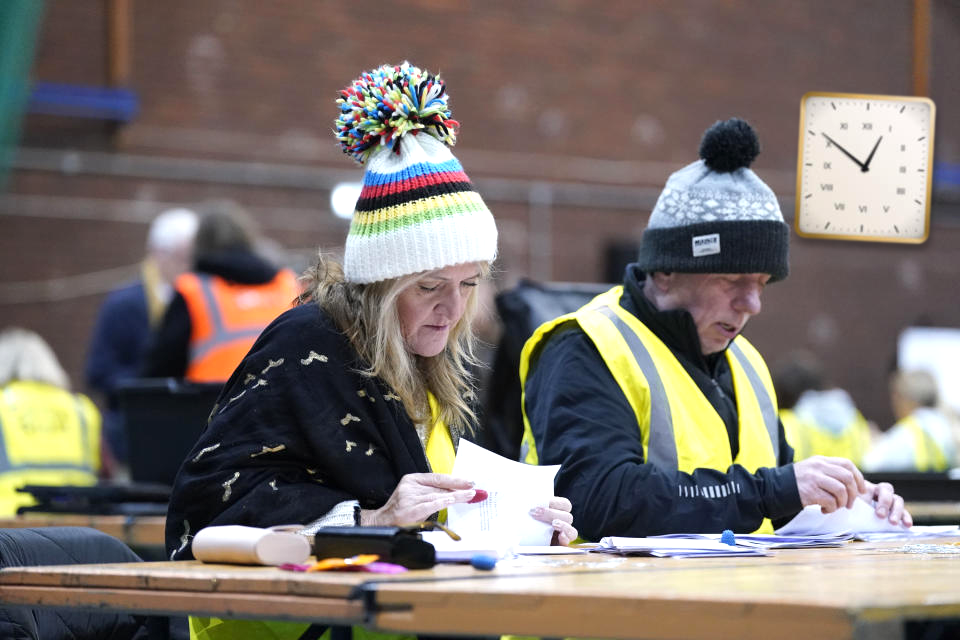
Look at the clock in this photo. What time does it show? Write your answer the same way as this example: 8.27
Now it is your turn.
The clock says 12.51
